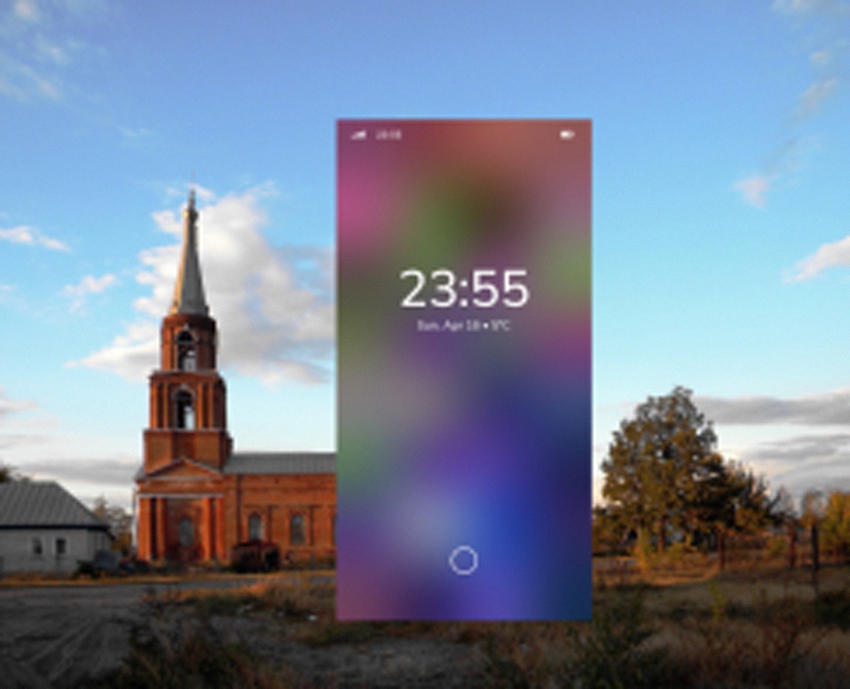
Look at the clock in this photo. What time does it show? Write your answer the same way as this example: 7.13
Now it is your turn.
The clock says 23.55
